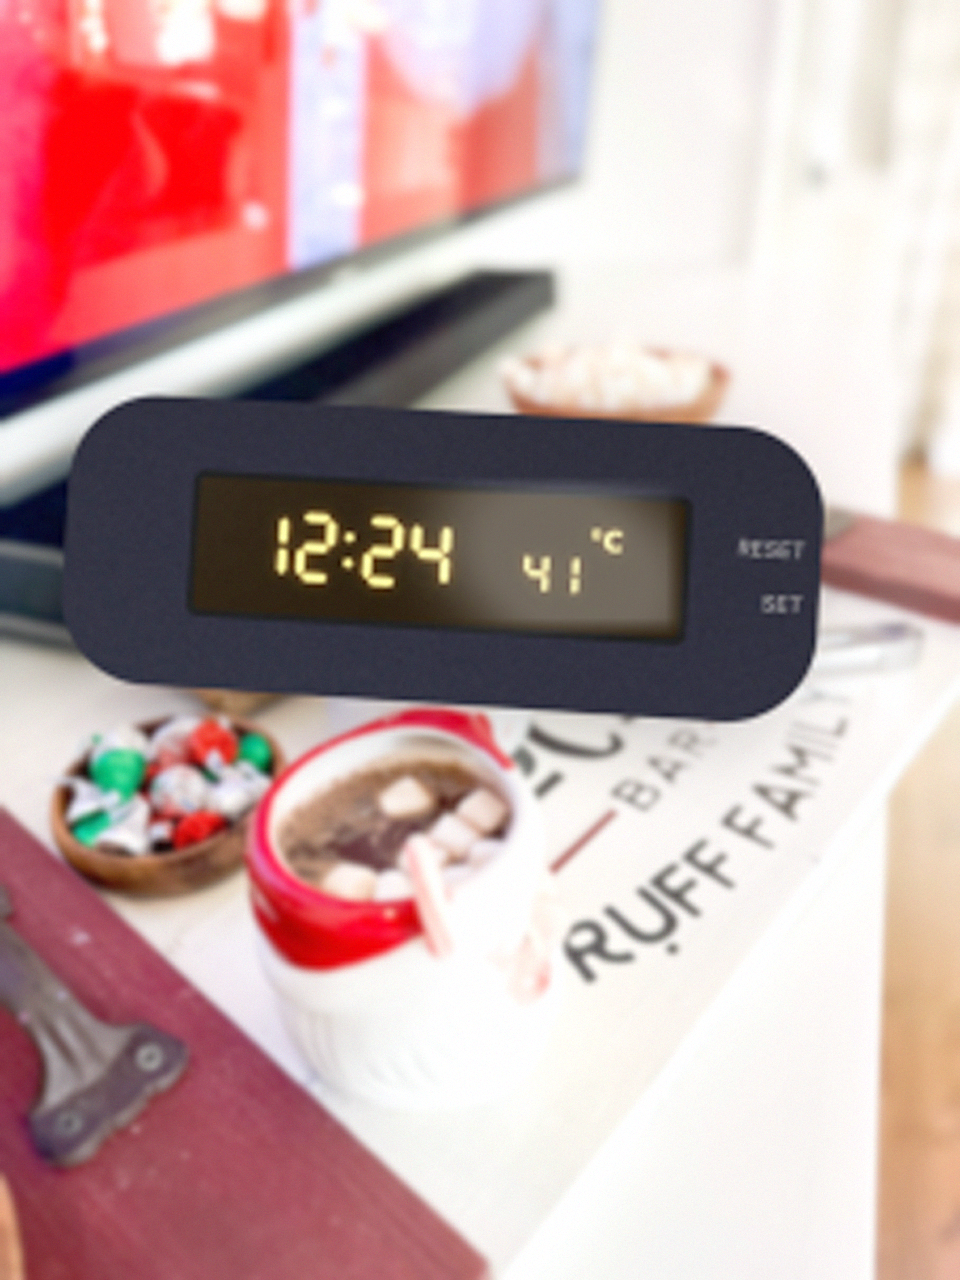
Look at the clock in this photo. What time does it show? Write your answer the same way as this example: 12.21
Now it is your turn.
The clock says 12.24
